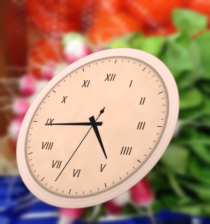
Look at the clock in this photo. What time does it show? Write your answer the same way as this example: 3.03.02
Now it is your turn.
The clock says 4.44.33
